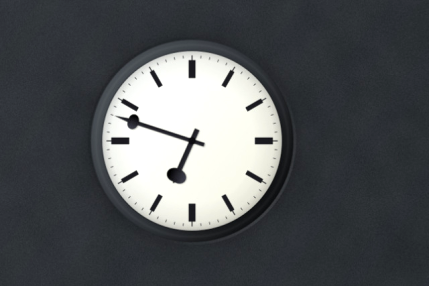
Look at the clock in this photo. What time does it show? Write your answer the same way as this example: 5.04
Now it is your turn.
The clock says 6.48
